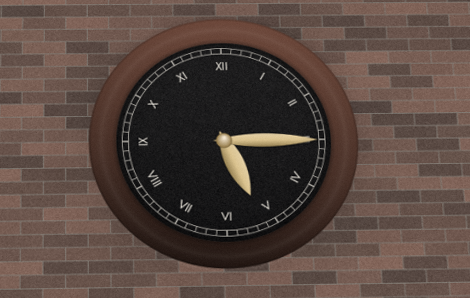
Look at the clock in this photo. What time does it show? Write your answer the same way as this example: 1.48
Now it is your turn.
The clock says 5.15
